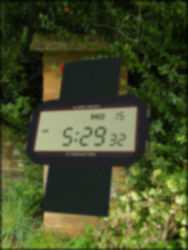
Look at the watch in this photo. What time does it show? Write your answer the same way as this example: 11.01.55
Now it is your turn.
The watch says 5.29.32
